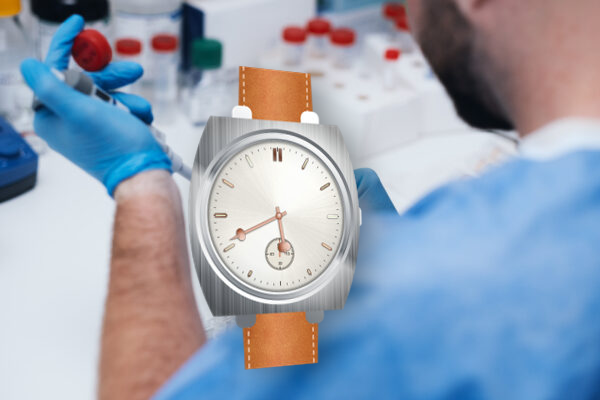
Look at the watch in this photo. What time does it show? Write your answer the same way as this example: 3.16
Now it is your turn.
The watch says 5.41
